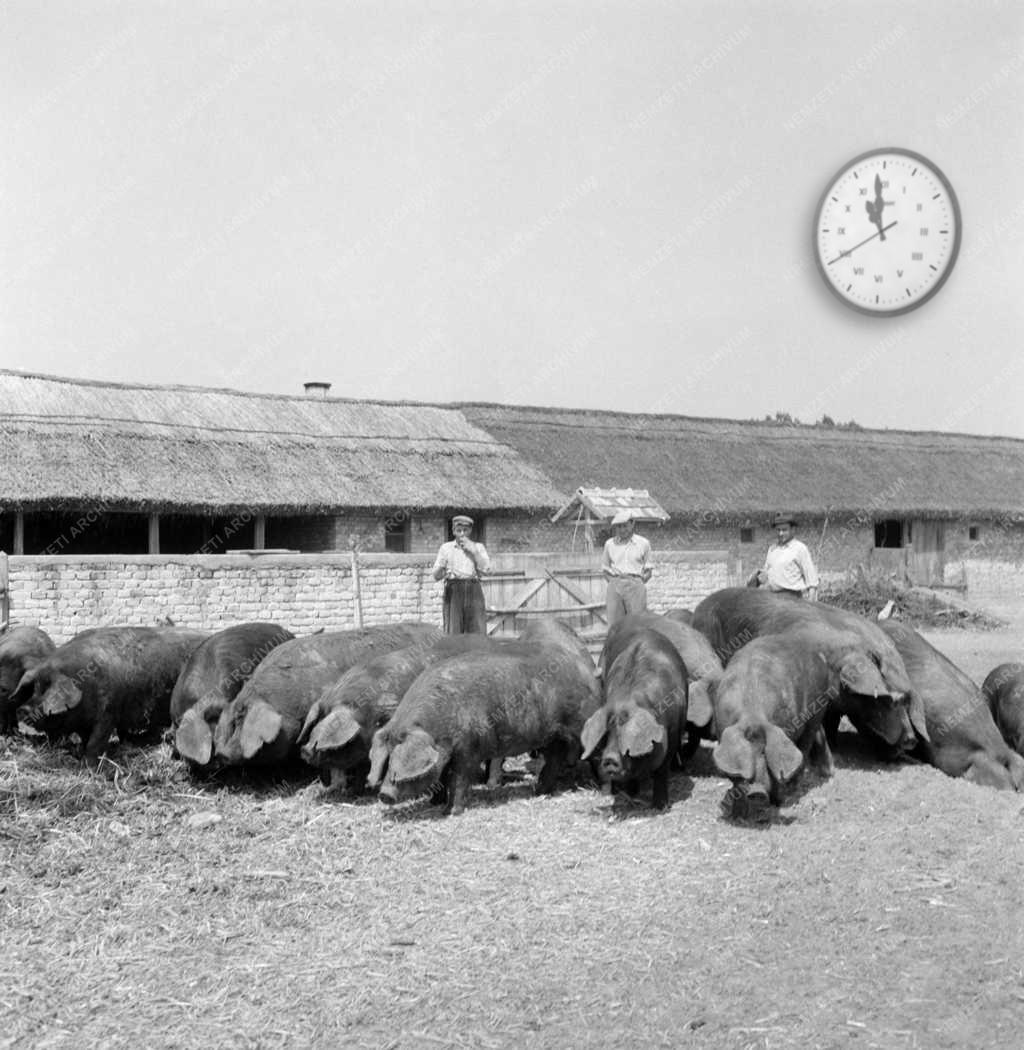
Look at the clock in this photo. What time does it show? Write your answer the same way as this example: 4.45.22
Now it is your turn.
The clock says 10.58.40
